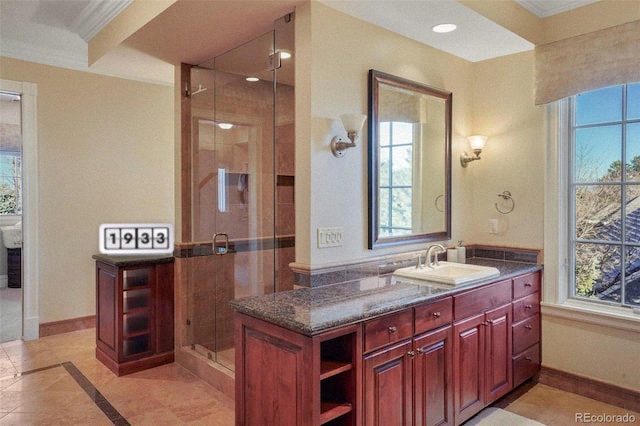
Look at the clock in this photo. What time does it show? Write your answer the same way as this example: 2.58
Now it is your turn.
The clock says 19.33
